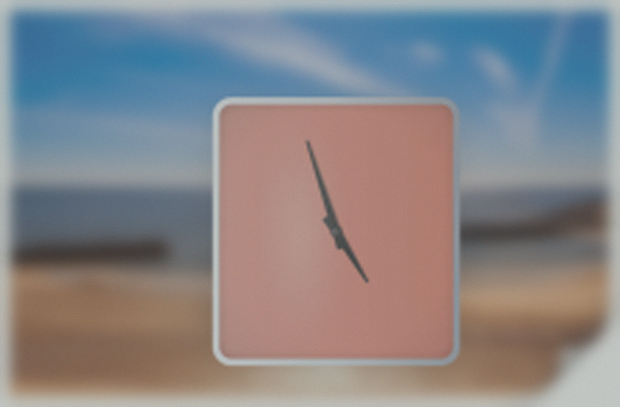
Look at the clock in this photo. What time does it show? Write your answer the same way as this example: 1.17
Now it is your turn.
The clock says 4.57
